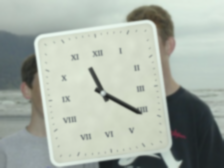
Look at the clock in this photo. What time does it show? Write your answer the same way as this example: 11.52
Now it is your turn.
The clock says 11.21
